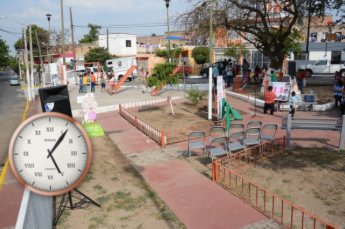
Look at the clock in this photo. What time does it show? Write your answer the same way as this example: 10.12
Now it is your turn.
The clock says 5.06
